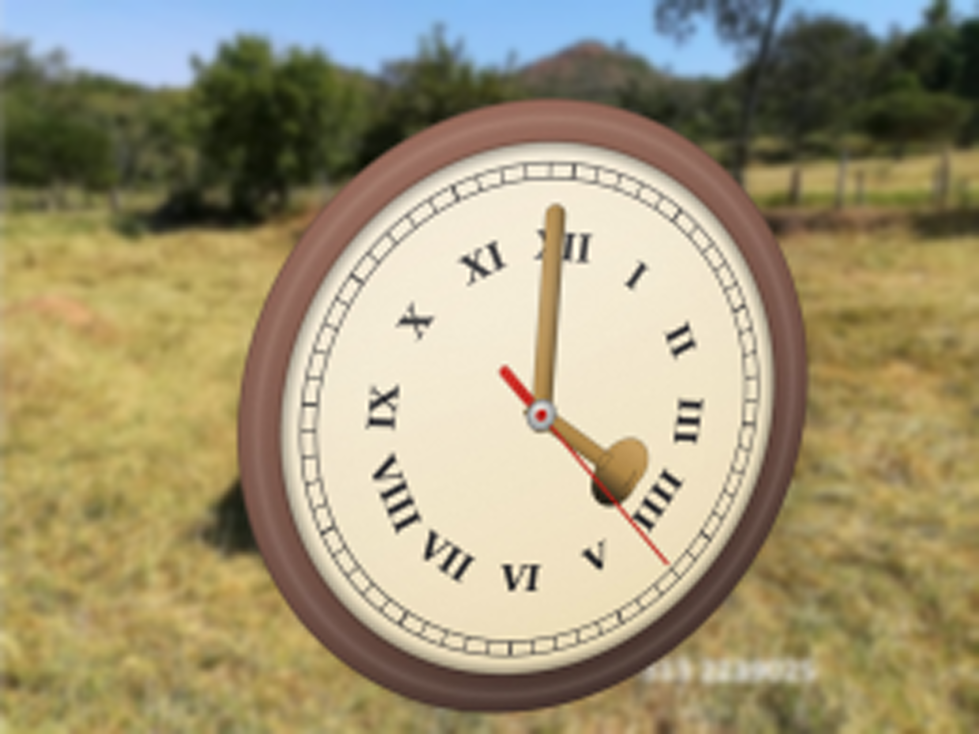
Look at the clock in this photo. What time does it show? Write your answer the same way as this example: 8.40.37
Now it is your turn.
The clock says 3.59.22
